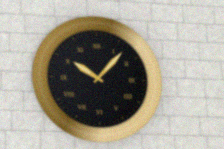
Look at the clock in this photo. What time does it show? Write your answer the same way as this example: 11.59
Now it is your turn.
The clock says 10.07
